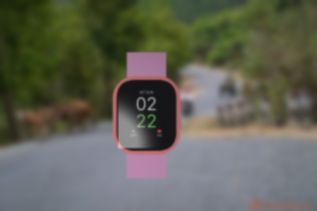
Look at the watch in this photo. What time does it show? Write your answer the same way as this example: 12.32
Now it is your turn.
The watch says 2.22
